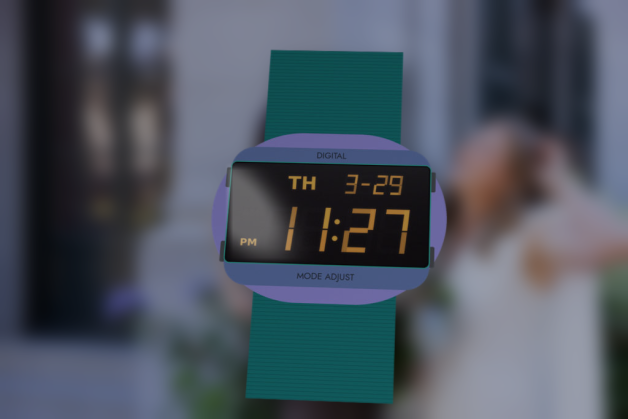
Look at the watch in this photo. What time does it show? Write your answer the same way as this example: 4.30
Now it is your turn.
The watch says 11.27
